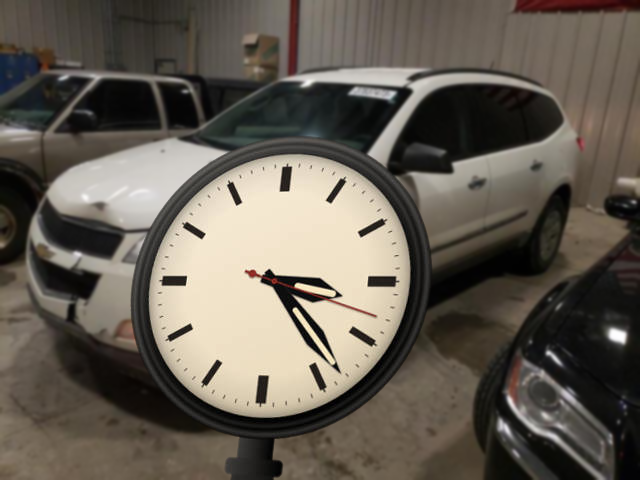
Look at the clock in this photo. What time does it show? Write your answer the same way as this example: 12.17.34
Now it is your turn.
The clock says 3.23.18
